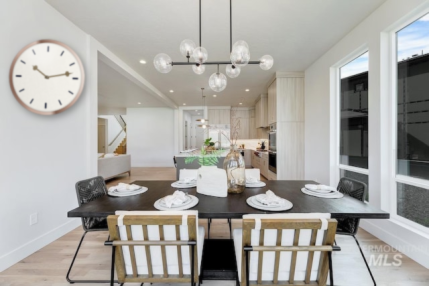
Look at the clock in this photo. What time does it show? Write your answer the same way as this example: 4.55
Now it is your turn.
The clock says 10.13
